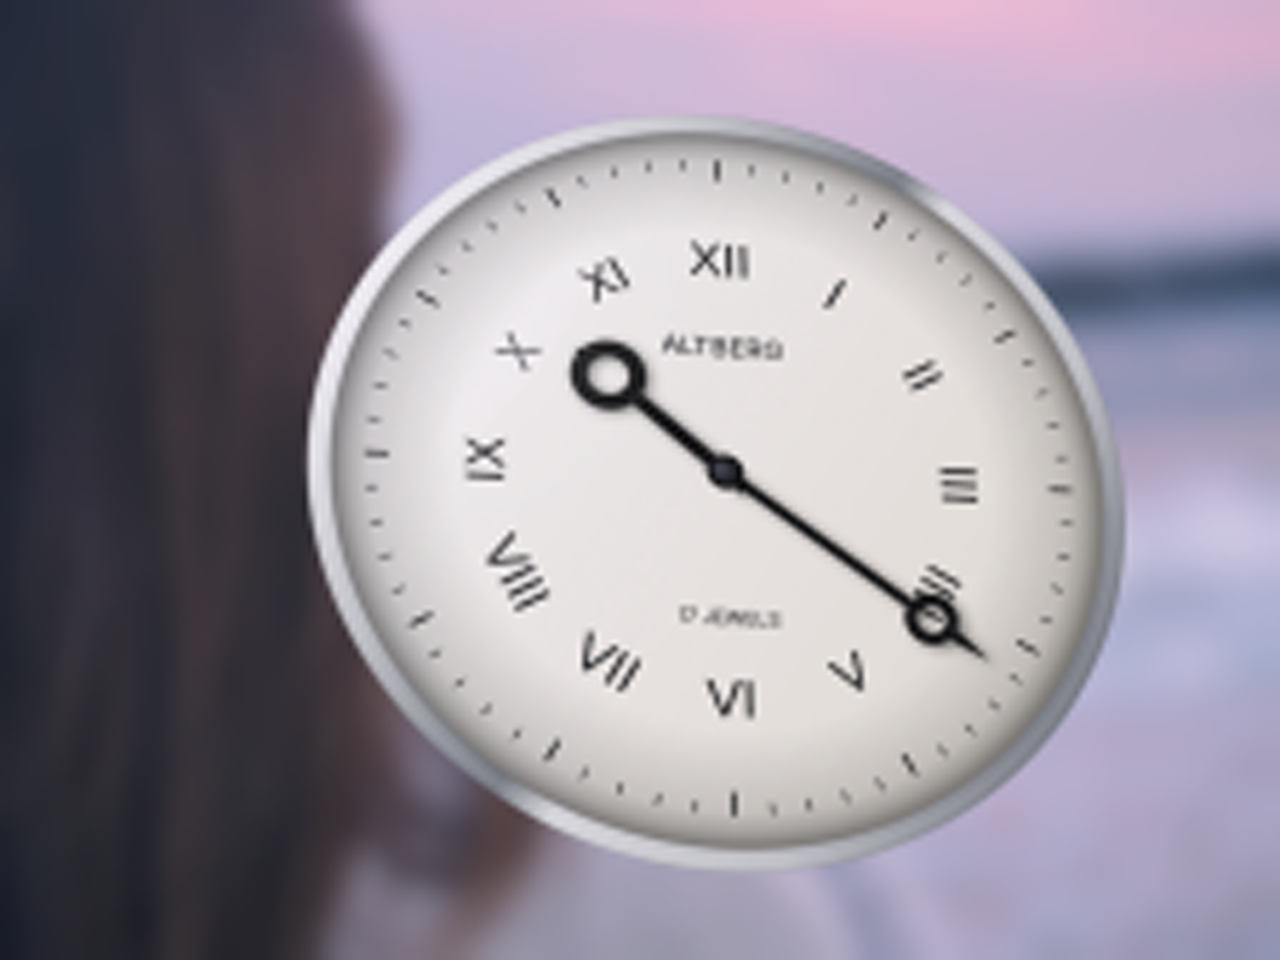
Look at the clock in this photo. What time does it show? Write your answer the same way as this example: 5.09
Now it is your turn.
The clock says 10.21
